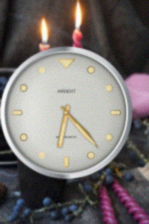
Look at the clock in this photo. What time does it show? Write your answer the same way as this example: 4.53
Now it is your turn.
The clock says 6.23
